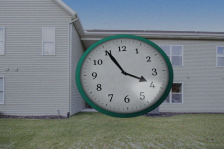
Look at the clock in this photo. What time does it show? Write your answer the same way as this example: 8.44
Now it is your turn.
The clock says 3.55
